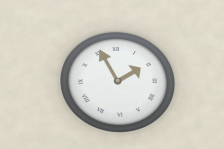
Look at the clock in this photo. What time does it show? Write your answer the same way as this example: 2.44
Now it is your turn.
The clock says 1.56
